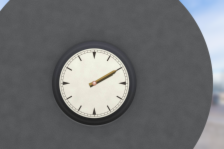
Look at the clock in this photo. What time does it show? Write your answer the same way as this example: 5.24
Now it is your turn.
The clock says 2.10
